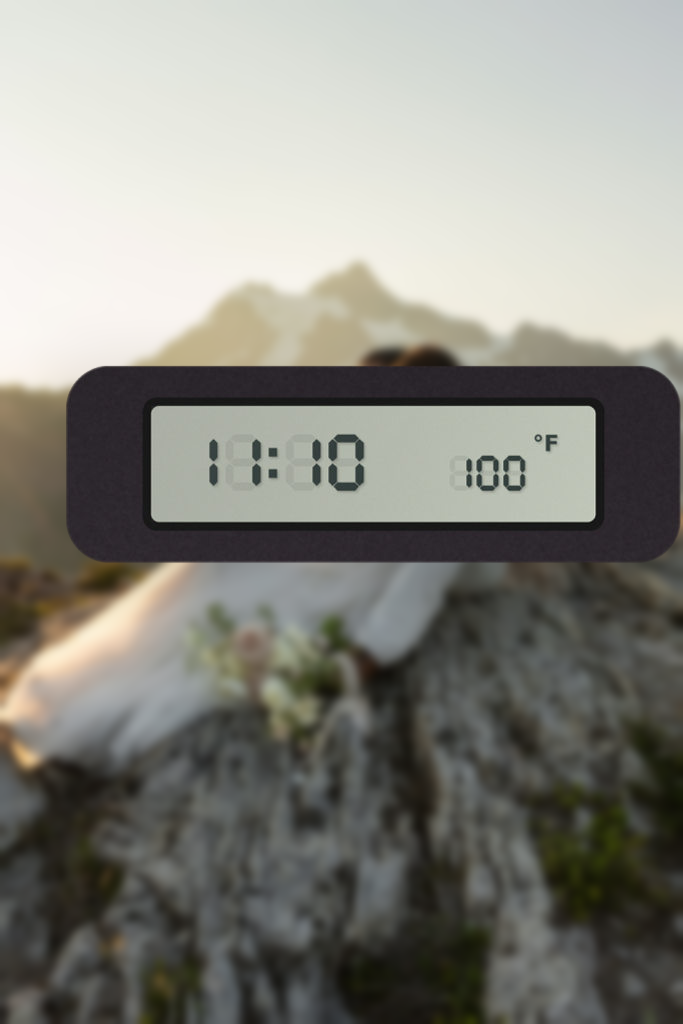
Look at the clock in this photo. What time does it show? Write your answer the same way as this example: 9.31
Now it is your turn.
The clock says 11.10
